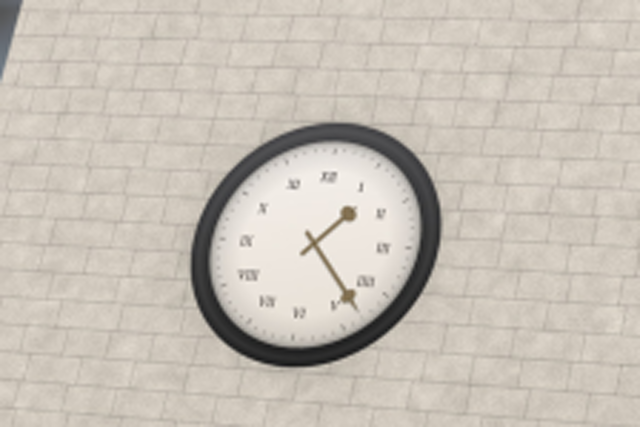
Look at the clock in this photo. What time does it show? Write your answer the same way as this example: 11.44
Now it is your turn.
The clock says 1.23
